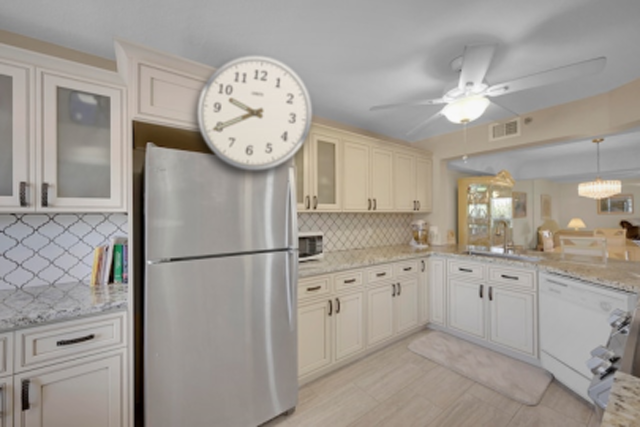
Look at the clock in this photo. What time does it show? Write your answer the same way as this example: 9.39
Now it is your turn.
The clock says 9.40
